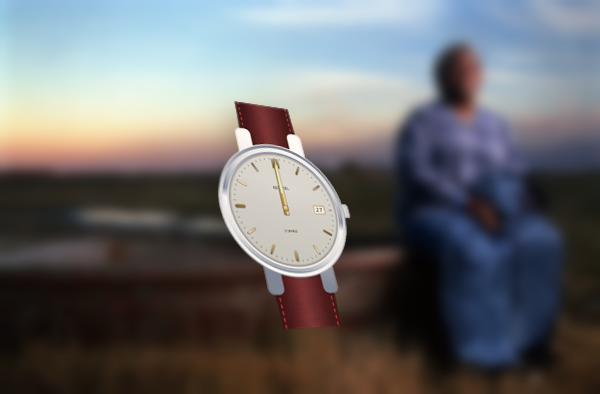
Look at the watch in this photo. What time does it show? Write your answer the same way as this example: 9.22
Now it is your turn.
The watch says 12.00
